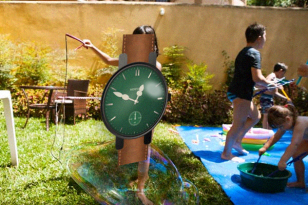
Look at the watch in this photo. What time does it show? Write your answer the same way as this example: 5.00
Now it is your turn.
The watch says 12.49
